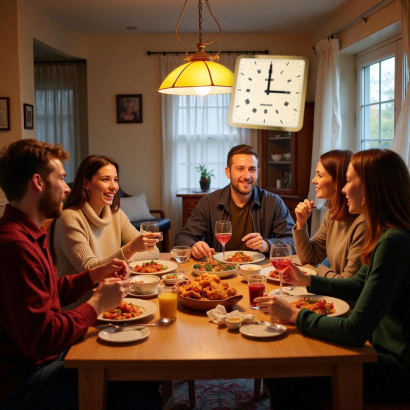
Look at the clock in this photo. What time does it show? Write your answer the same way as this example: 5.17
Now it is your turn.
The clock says 3.00
